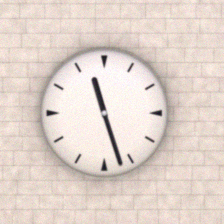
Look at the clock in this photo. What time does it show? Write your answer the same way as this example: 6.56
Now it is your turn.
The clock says 11.27
